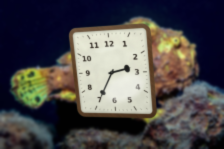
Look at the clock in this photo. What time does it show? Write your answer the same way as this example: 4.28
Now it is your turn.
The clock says 2.35
